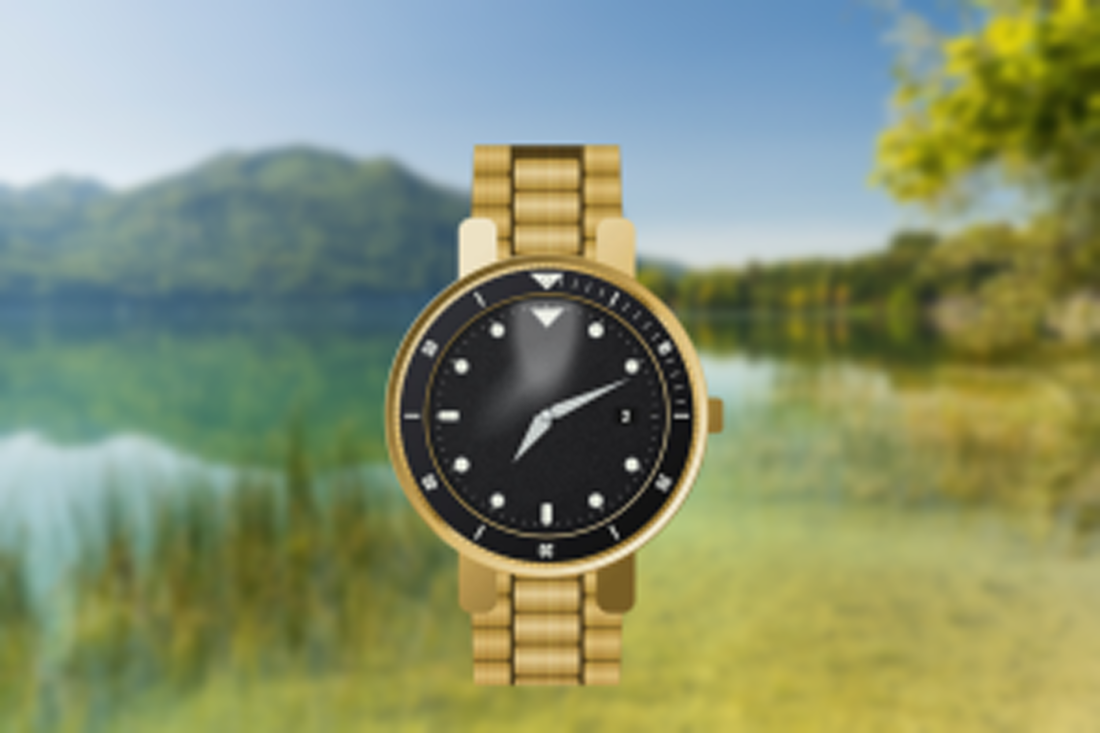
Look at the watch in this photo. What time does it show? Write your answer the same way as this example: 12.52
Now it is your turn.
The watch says 7.11
